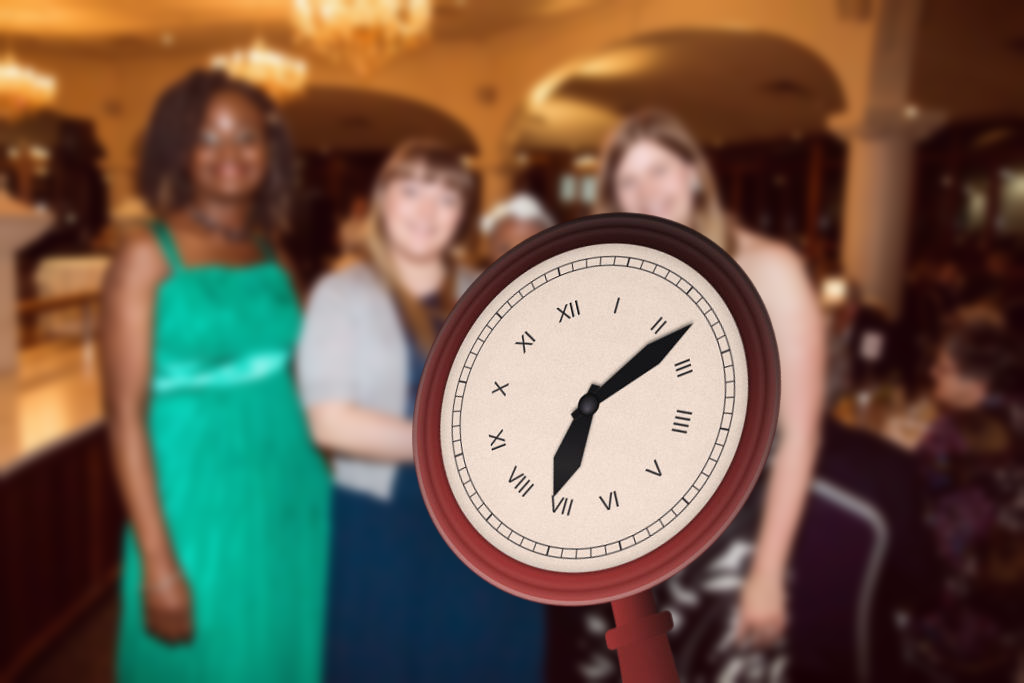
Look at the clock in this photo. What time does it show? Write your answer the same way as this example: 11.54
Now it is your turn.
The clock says 7.12
